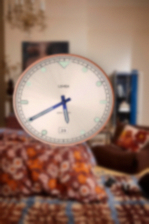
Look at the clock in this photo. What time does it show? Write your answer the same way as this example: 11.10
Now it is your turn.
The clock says 5.40
